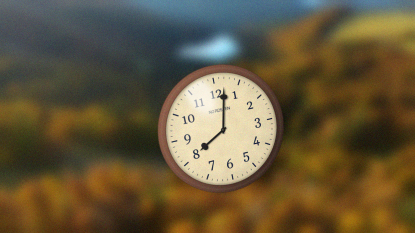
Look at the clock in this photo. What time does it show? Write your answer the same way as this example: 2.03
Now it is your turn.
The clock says 8.02
